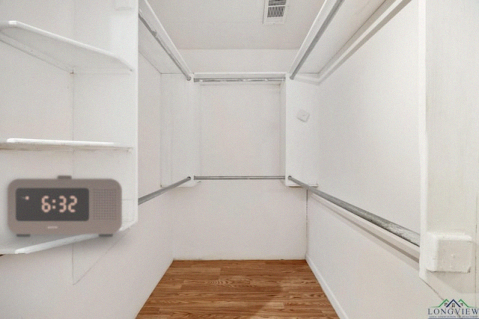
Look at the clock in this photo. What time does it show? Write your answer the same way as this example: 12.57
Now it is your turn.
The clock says 6.32
